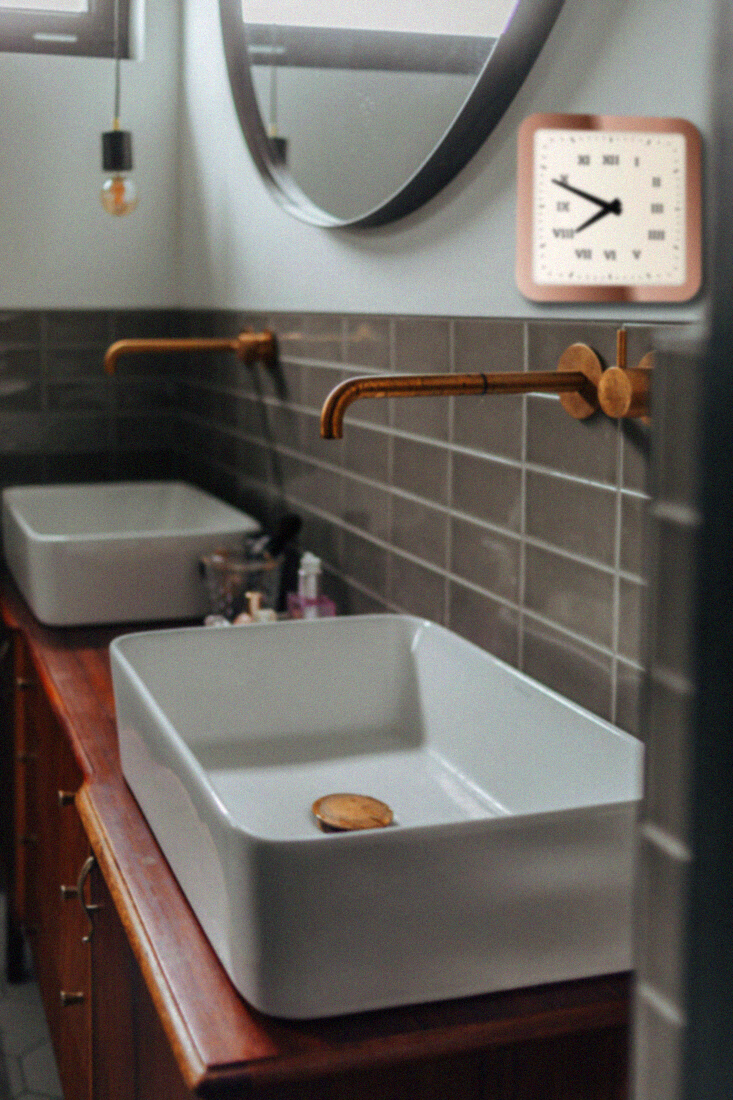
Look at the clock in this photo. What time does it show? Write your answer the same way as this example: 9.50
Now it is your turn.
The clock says 7.49
